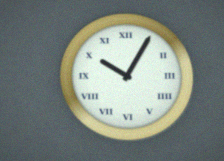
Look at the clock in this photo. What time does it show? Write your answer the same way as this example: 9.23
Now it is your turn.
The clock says 10.05
